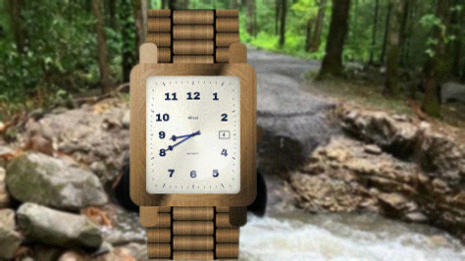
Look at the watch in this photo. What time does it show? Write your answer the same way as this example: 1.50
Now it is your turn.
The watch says 8.40
